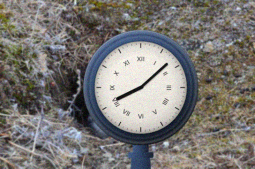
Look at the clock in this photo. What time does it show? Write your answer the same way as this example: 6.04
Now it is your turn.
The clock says 8.08
